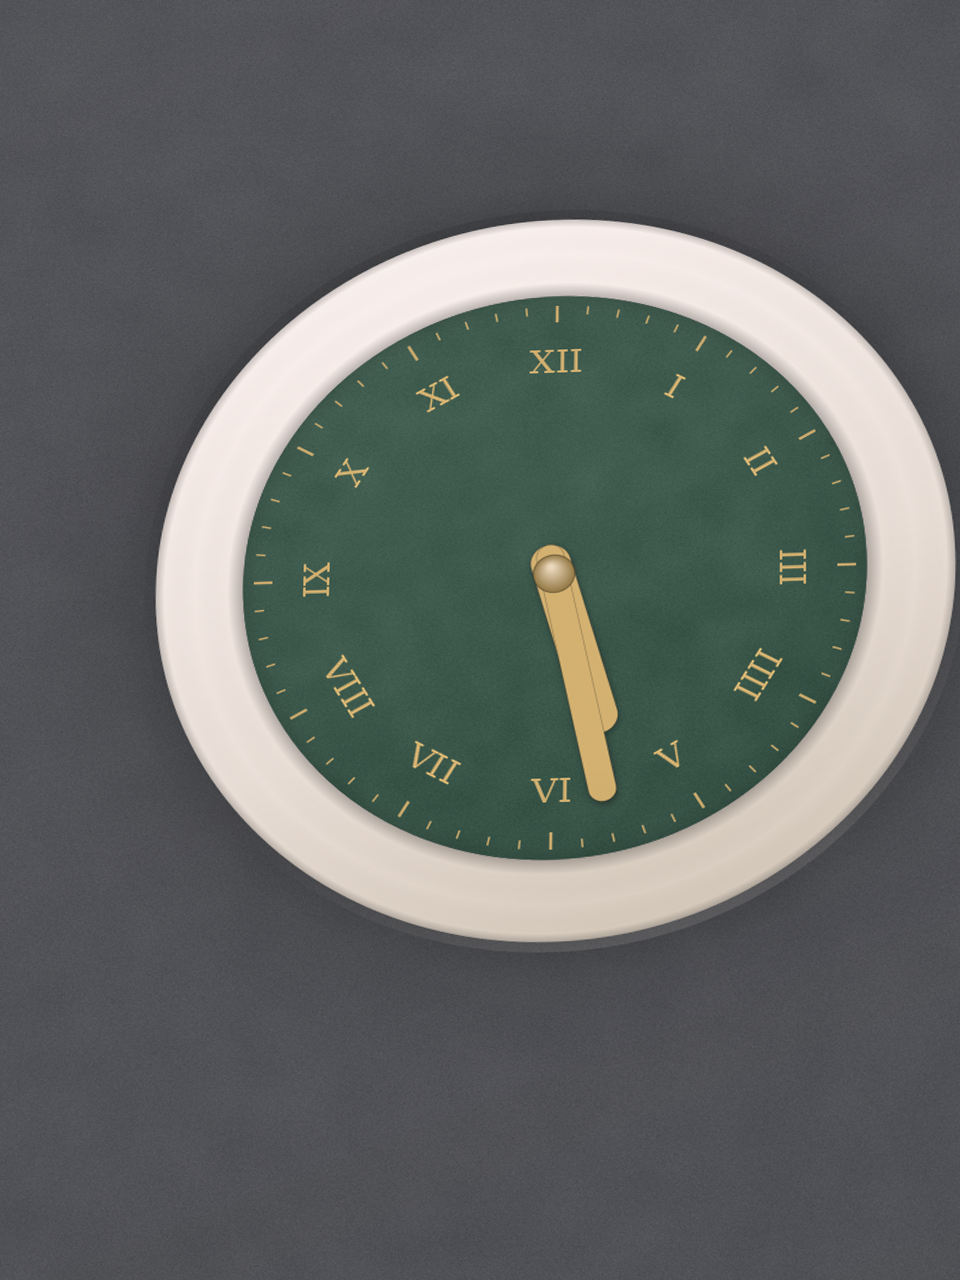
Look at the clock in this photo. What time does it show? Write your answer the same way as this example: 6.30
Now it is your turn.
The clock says 5.28
